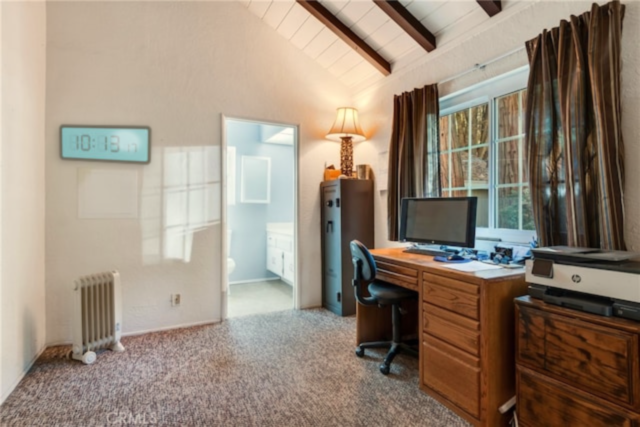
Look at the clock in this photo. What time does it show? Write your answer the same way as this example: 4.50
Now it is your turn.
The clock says 10.13
